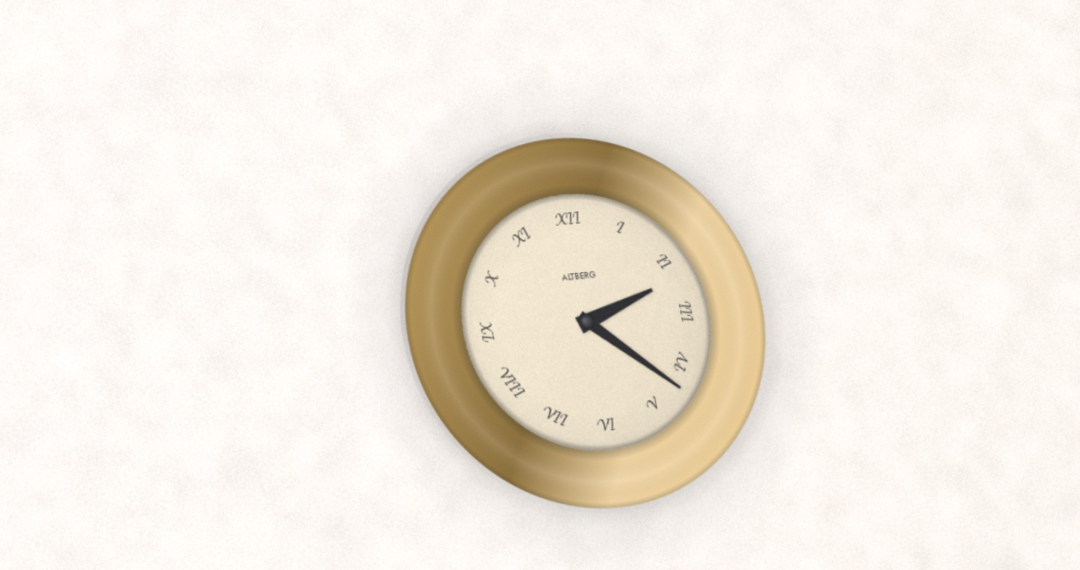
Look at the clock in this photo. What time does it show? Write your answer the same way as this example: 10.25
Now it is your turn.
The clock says 2.22
